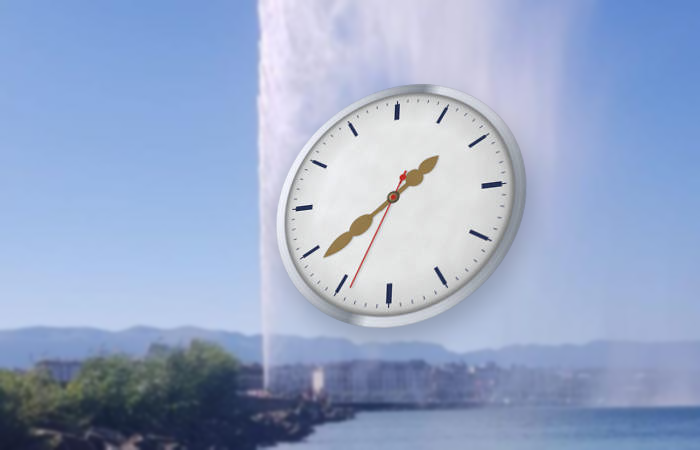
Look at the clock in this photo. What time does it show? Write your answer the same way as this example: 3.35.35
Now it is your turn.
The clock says 1.38.34
